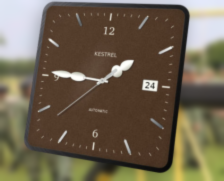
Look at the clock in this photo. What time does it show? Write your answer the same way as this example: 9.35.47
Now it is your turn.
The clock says 1.45.38
